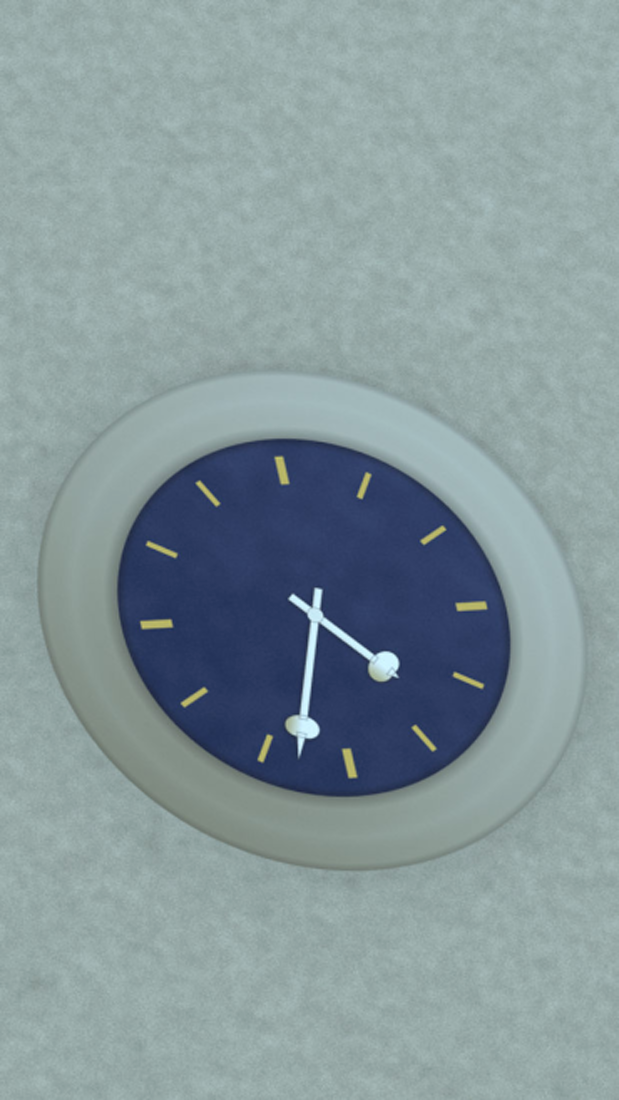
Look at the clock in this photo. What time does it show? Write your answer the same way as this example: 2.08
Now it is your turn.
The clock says 4.33
